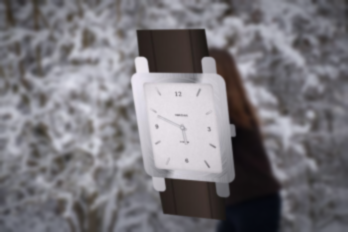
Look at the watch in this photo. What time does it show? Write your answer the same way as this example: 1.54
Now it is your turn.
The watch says 5.49
